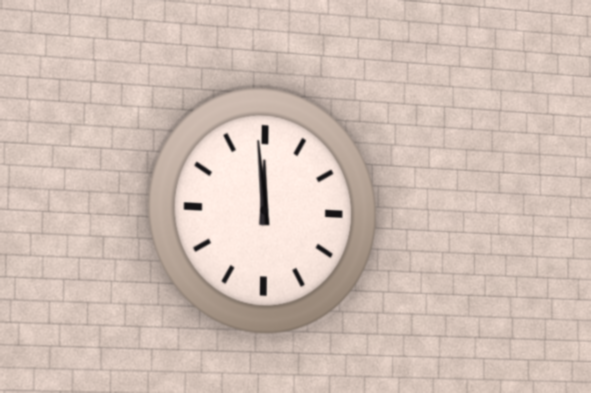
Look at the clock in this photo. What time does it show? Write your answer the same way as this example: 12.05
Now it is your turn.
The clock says 11.59
